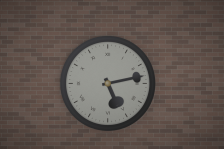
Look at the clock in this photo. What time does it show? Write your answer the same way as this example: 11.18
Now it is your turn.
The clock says 5.13
